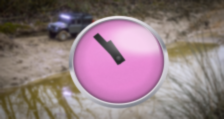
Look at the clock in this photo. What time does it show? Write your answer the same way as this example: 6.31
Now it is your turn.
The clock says 10.53
